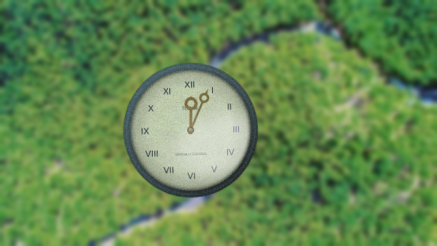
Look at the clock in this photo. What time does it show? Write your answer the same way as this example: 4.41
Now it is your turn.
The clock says 12.04
